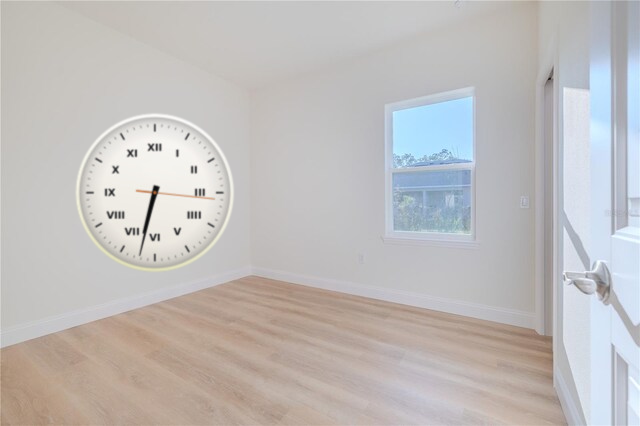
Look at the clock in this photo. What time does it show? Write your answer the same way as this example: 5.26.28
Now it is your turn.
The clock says 6.32.16
